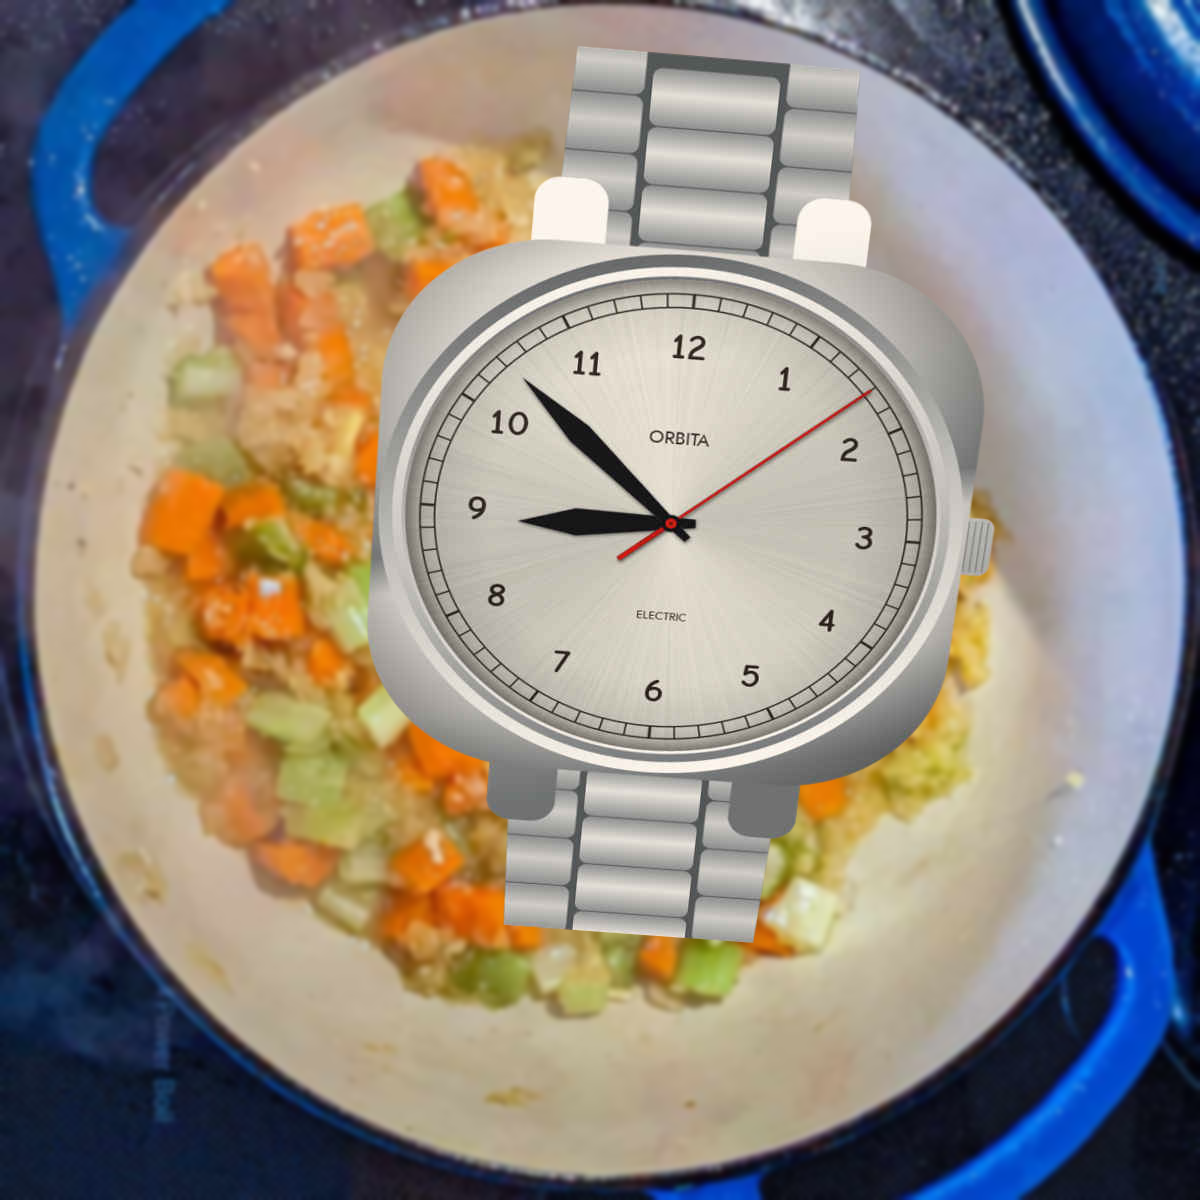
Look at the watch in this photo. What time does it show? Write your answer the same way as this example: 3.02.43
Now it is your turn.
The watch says 8.52.08
